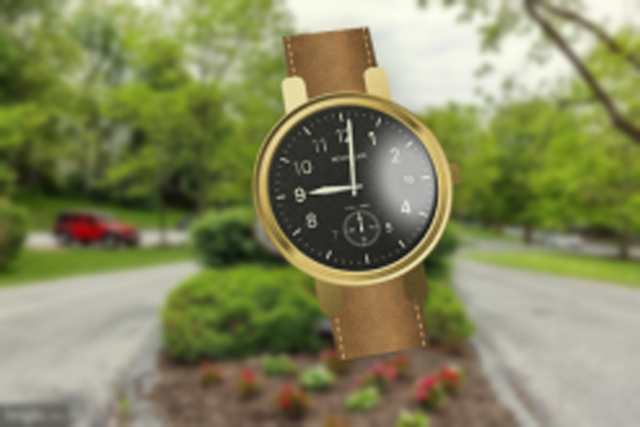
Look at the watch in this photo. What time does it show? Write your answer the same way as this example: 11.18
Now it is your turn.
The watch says 9.01
